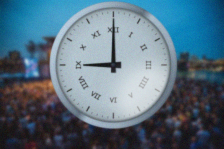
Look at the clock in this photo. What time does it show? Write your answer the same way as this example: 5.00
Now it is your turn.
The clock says 9.00
